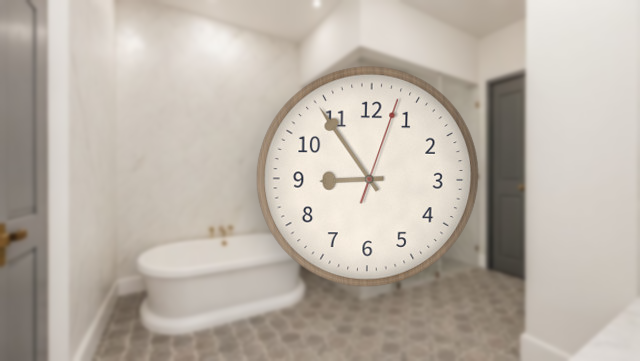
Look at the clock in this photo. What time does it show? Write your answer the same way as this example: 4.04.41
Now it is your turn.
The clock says 8.54.03
